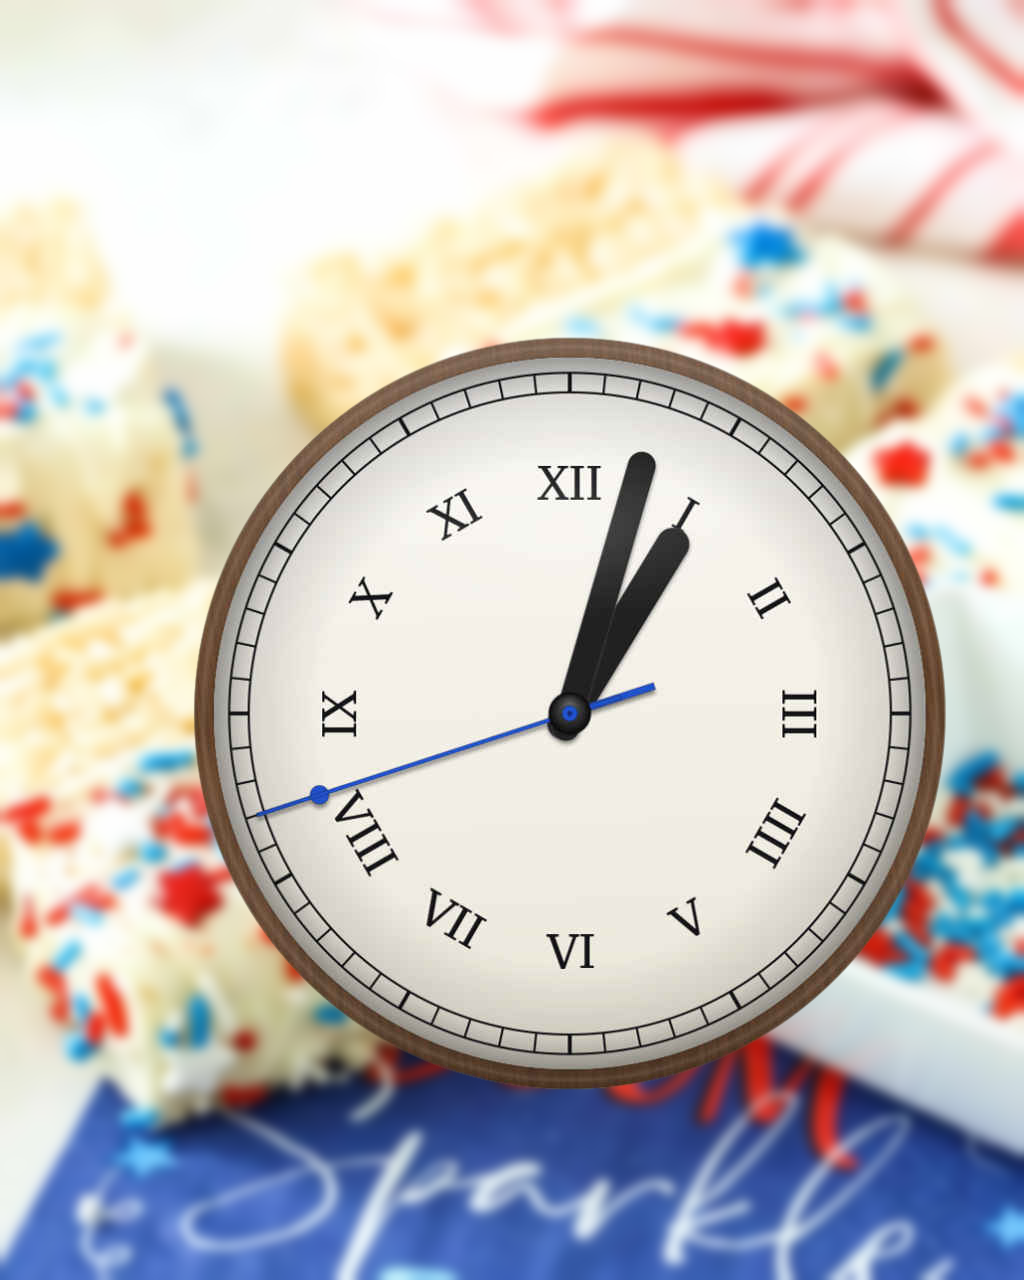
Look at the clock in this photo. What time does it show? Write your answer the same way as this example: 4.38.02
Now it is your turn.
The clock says 1.02.42
